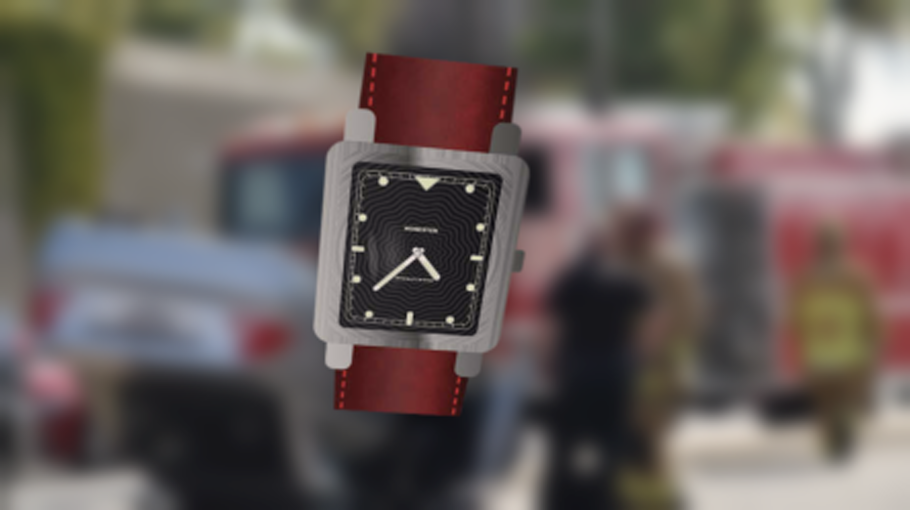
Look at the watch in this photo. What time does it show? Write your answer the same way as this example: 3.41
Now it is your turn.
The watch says 4.37
